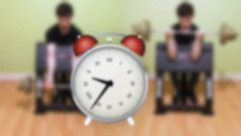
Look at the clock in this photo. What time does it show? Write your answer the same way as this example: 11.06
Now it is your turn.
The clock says 9.36
